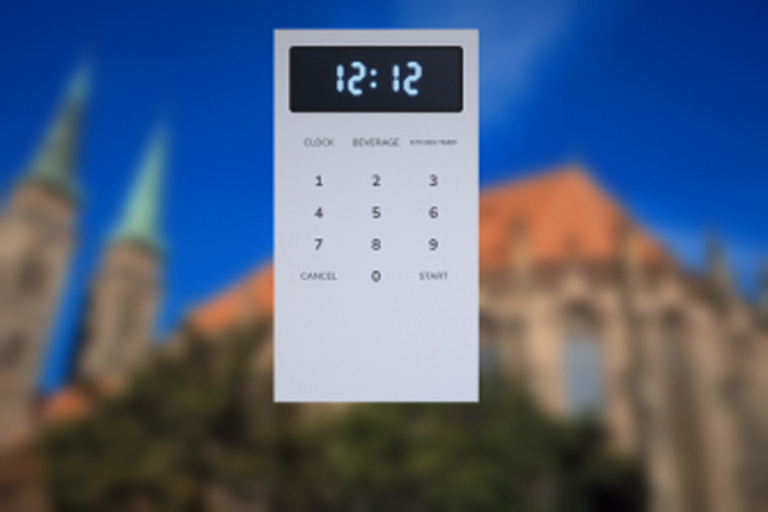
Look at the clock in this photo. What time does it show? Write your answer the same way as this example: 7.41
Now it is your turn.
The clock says 12.12
